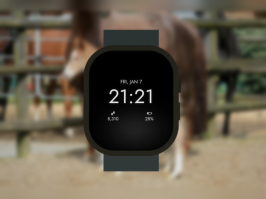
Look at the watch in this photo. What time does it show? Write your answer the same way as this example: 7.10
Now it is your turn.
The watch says 21.21
